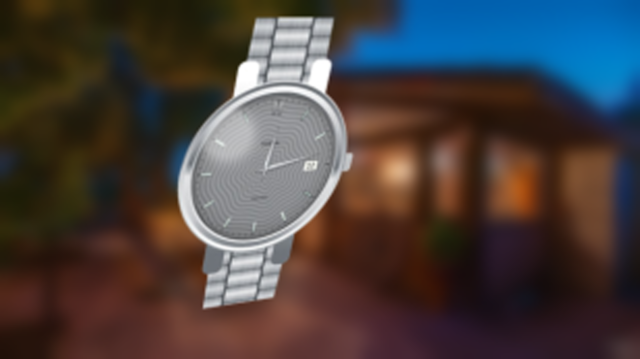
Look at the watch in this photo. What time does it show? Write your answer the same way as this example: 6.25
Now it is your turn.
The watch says 12.13
